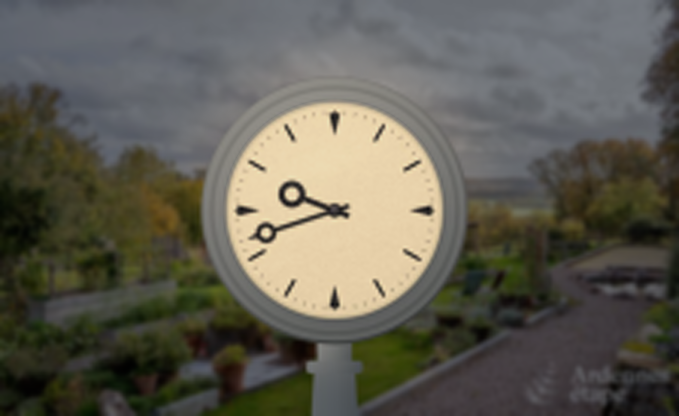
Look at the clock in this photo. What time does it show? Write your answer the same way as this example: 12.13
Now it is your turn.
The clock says 9.42
